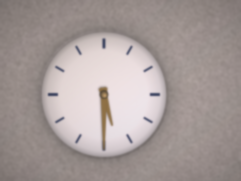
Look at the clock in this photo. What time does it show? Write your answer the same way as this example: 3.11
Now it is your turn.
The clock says 5.30
